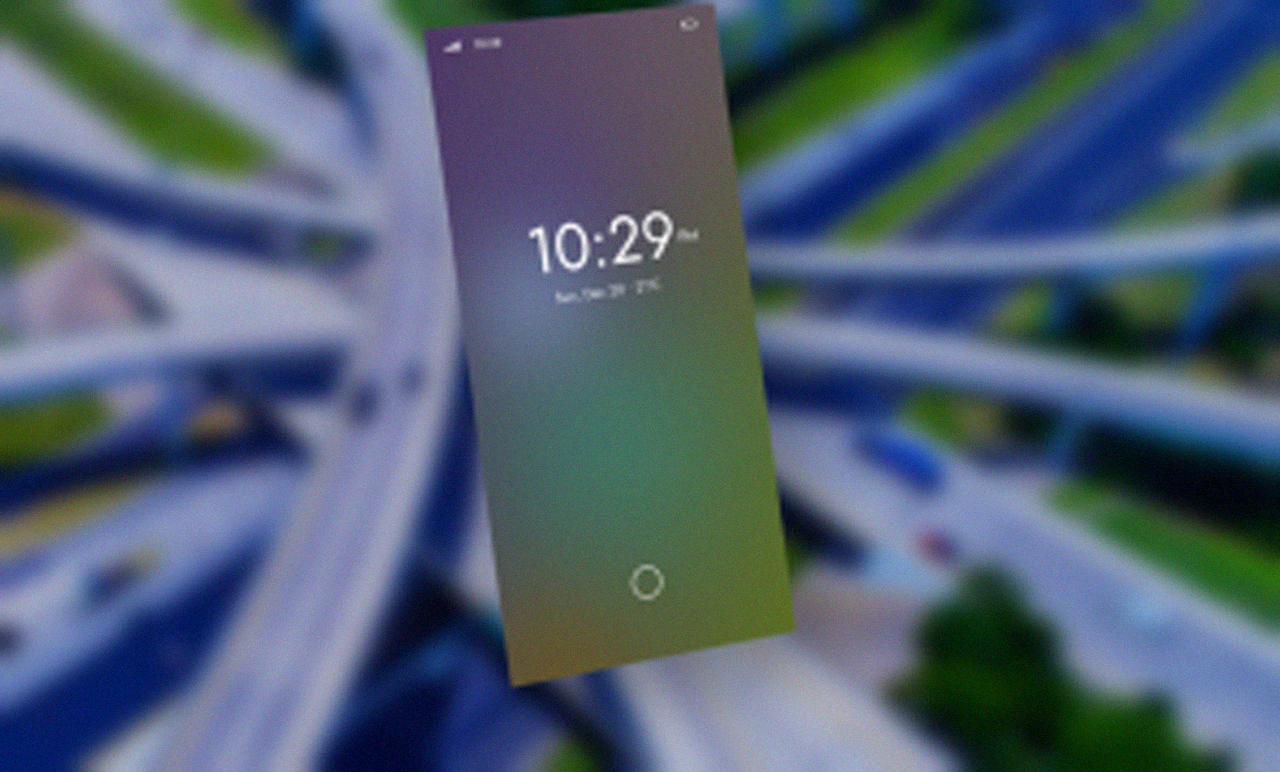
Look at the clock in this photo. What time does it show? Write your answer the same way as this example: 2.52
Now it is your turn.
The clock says 10.29
